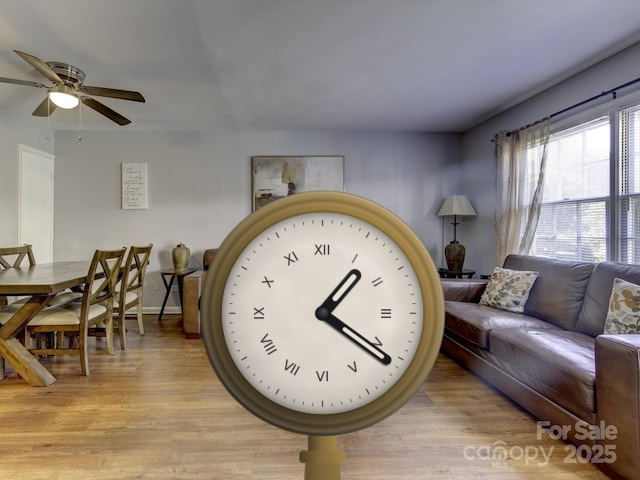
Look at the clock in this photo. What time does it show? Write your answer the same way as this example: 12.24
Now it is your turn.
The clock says 1.21
